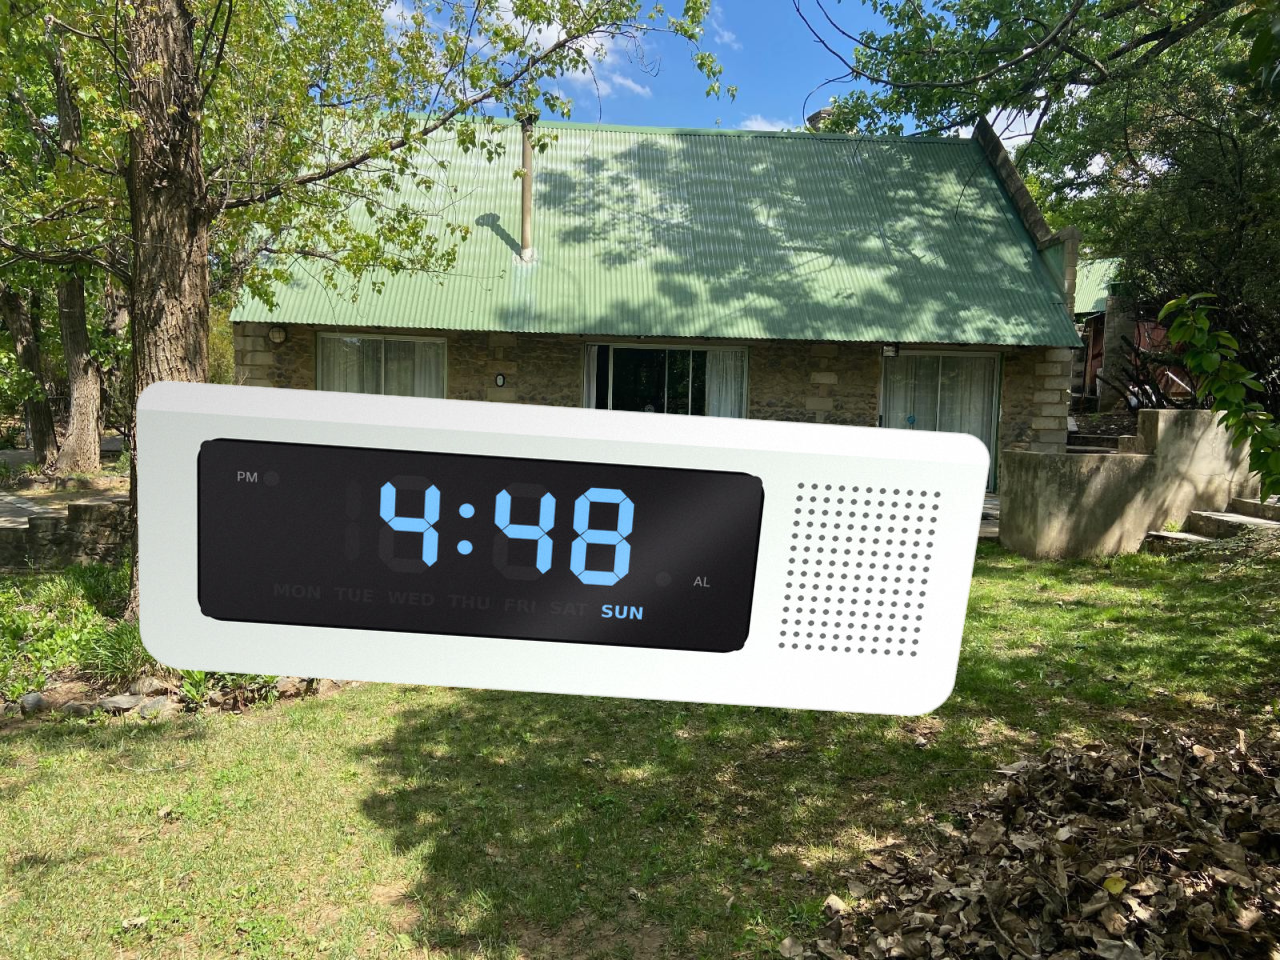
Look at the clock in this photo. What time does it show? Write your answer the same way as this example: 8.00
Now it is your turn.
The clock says 4.48
